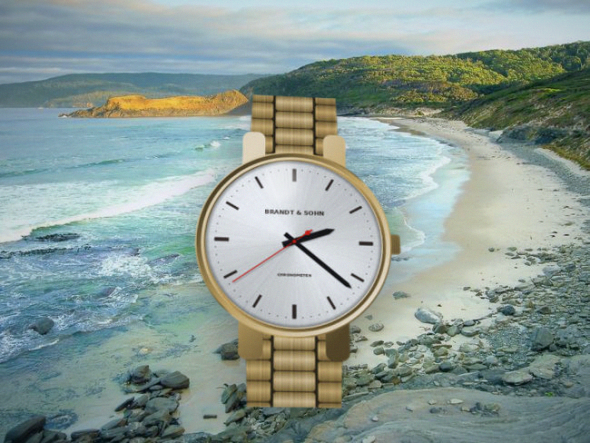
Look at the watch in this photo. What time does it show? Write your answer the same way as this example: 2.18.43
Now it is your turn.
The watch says 2.21.39
